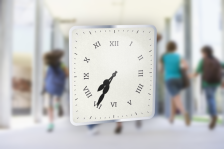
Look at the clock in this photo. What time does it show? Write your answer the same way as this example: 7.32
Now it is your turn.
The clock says 7.35
